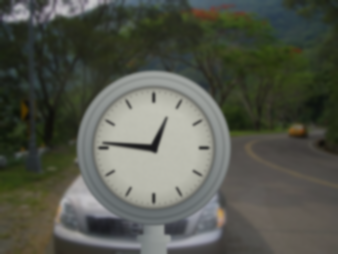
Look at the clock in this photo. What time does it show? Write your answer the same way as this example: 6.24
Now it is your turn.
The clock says 12.46
